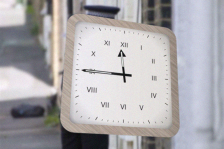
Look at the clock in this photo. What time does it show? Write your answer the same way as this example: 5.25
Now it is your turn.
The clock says 11.45
